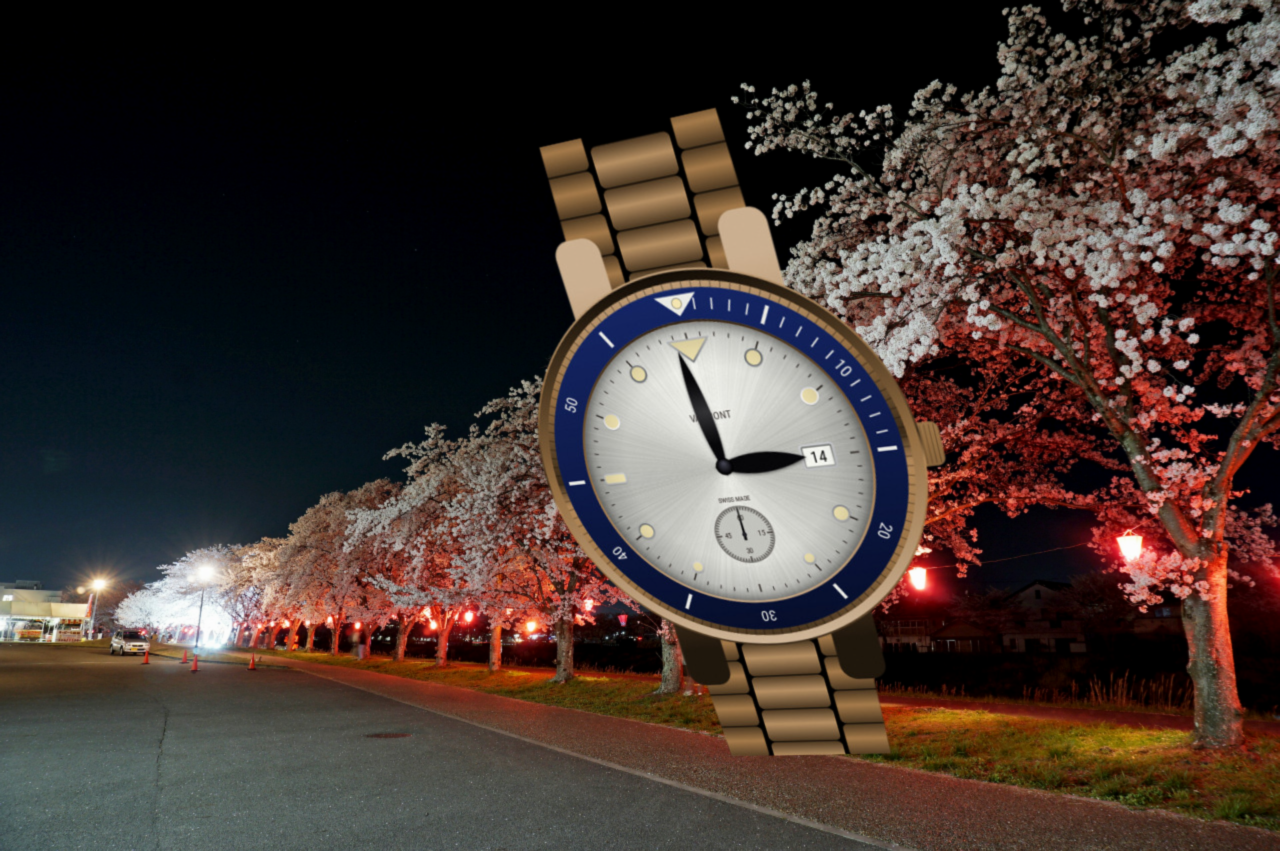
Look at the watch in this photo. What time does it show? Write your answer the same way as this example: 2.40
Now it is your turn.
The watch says 2.59
